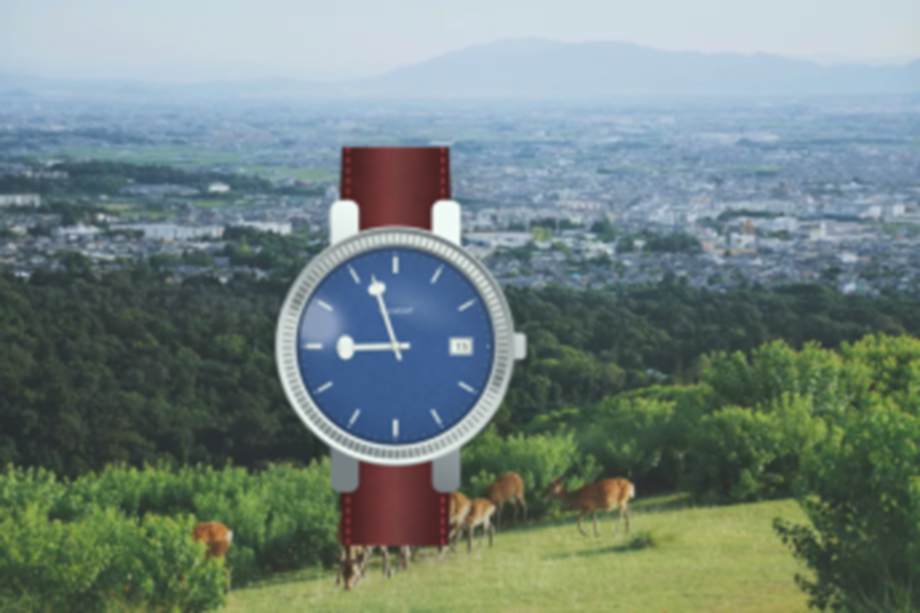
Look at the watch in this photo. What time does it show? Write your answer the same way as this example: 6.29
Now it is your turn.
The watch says 8.57
